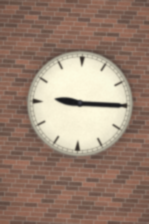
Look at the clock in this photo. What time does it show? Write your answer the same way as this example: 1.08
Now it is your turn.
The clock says 9.15
